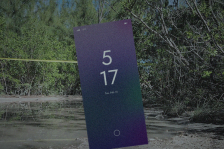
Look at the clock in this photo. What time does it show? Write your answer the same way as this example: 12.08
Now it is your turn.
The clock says 5.17
